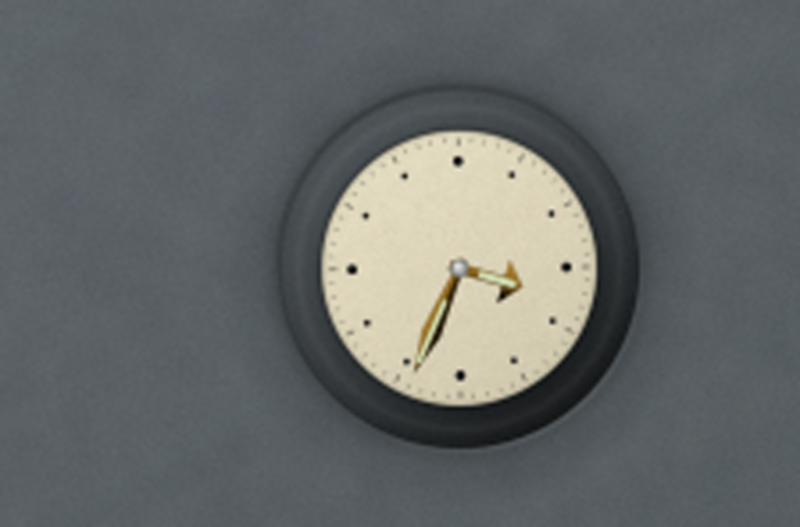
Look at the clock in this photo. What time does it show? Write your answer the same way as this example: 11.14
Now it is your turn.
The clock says 3.34
